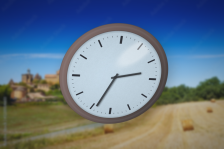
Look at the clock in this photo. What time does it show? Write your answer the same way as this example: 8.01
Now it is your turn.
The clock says 2.34
